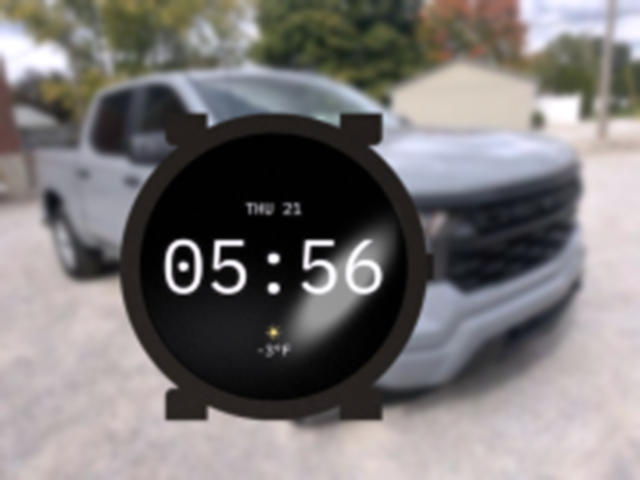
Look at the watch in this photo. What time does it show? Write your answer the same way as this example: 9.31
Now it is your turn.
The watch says 5.56
